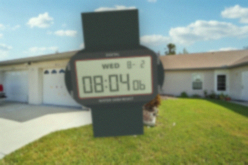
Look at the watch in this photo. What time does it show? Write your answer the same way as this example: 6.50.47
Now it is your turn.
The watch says 8.04.06
